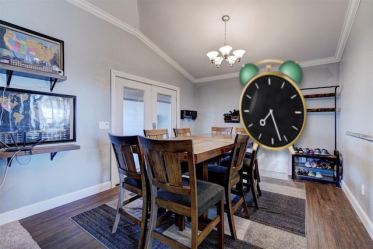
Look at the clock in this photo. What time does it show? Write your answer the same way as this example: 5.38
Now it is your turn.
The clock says 7.27
